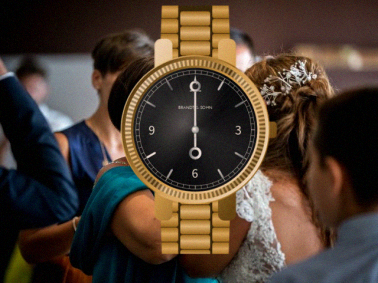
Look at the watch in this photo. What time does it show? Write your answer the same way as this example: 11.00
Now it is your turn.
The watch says 6.00
